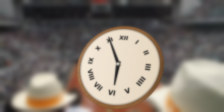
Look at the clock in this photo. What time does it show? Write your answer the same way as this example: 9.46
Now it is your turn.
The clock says 5.55
